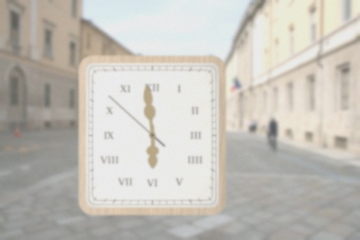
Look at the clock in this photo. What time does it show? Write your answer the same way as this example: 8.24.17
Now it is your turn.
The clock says 5.58.52
